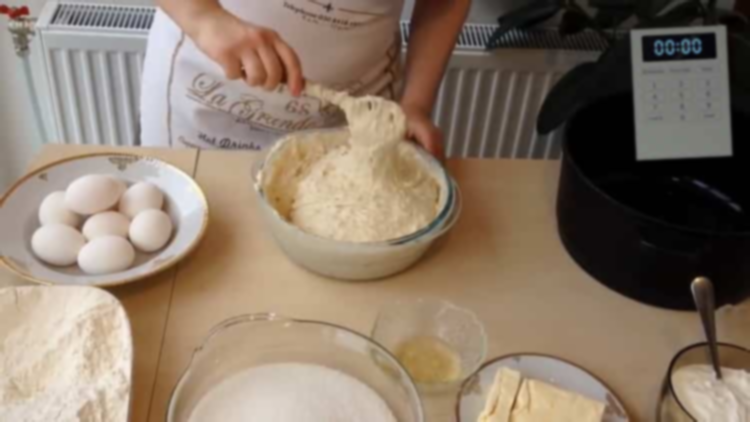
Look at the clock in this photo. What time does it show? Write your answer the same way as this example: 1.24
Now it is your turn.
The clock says 0.00
